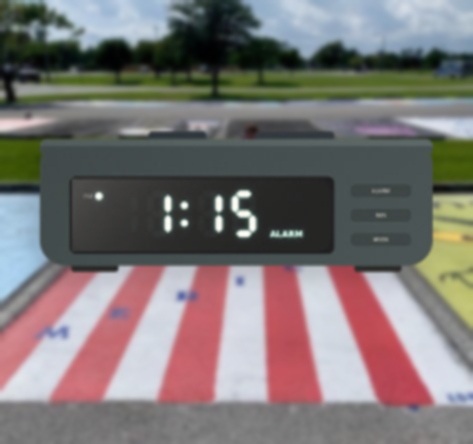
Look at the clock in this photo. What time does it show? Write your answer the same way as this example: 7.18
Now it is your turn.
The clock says 1.15
